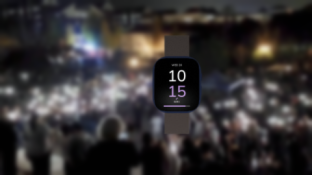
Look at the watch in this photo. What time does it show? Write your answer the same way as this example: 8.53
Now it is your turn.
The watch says 10.15
